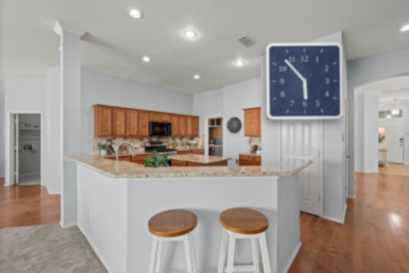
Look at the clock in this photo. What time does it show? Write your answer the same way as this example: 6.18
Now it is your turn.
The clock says 5.53
